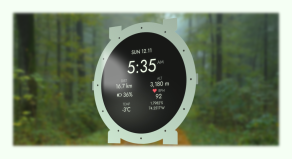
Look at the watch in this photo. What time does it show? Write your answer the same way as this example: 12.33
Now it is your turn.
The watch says 5.35
